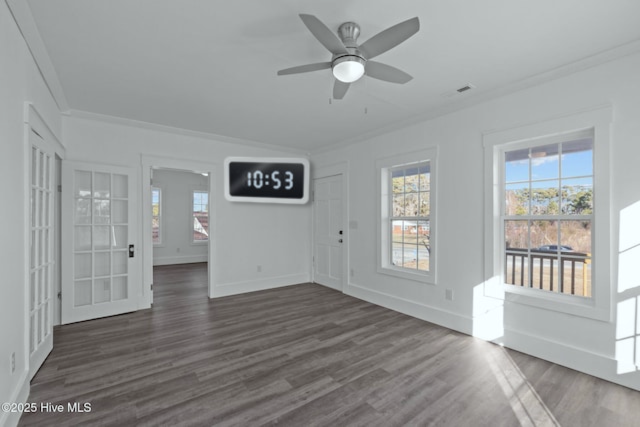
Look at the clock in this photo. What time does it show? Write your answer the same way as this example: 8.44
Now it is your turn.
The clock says 10.53
